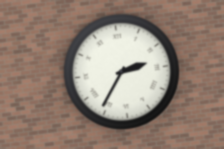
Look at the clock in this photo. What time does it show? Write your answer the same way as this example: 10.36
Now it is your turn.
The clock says 2.36
